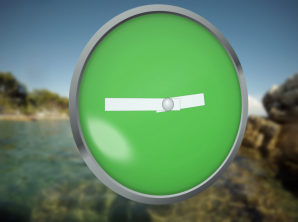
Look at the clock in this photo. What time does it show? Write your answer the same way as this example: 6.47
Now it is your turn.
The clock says 2.45
